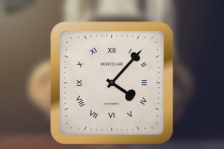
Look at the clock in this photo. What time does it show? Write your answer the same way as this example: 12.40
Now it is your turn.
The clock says 4.07
